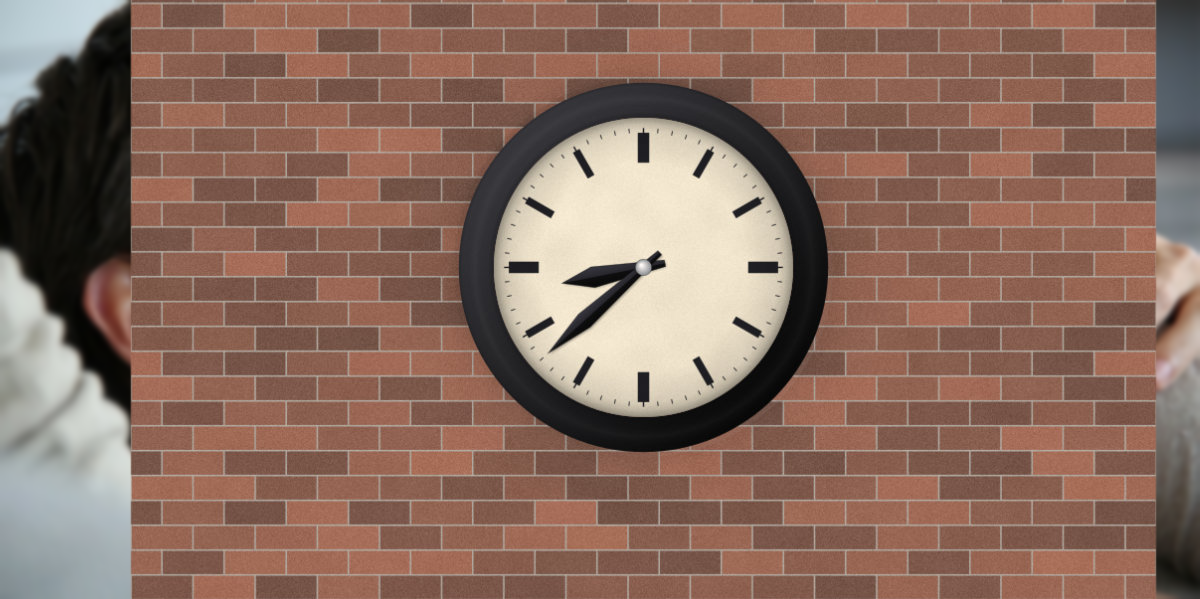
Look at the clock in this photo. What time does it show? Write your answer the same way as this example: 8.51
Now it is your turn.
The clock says 8.38
